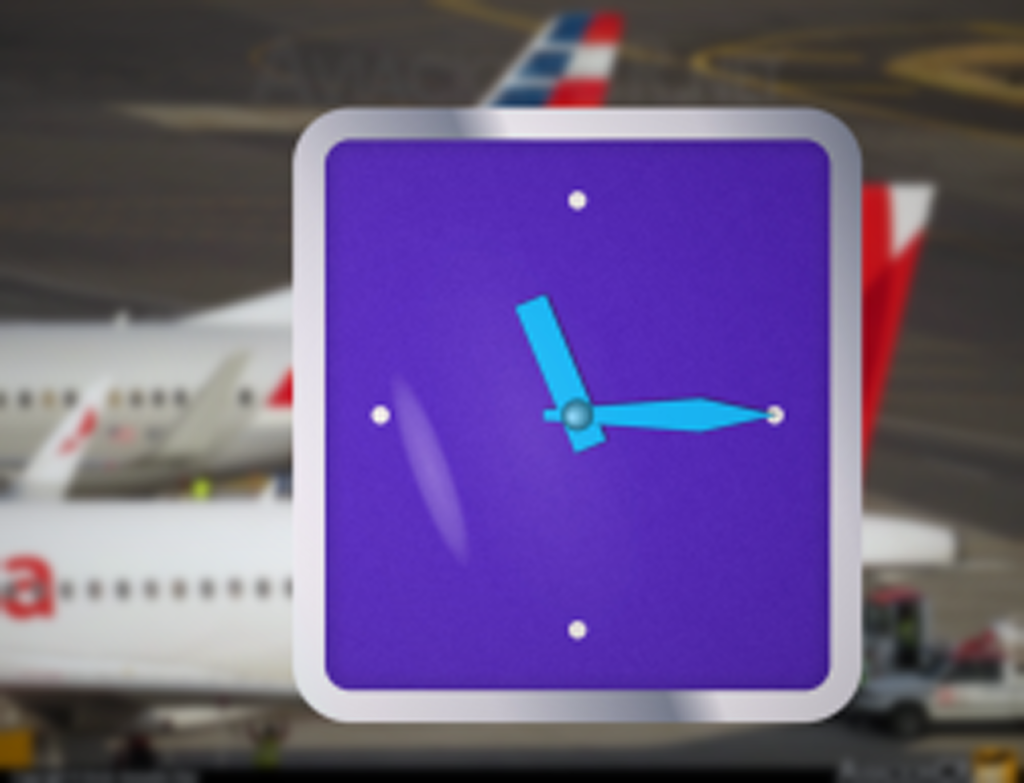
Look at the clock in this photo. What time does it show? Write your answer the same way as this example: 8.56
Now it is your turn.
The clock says 11.15
